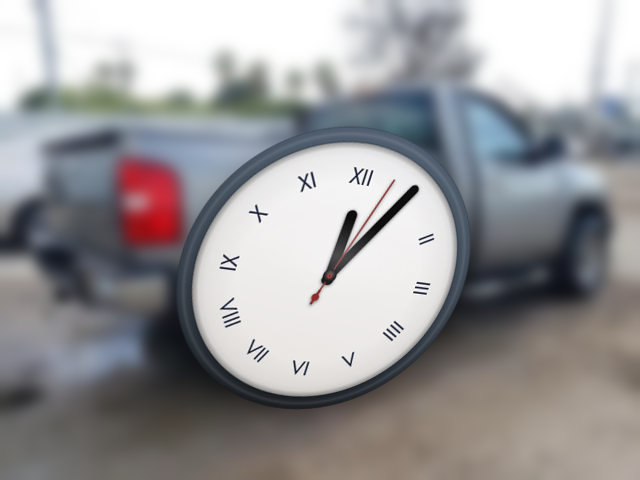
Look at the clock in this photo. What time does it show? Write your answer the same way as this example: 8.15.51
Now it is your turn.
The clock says 12.05.03
